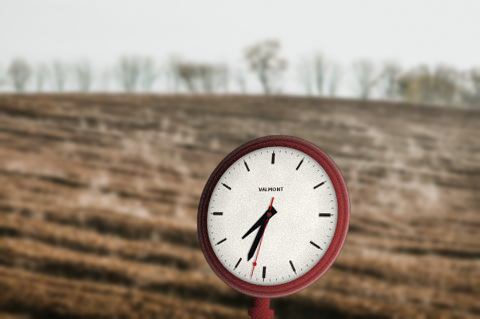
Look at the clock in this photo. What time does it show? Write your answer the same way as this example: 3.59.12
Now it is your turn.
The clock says 7.33.32
